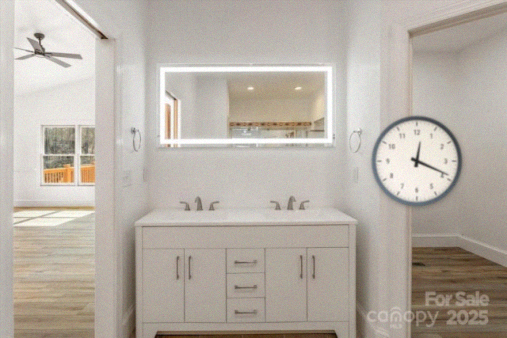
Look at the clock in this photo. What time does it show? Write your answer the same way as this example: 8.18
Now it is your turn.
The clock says 12.19
